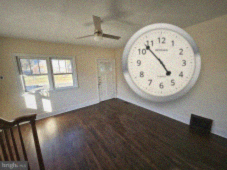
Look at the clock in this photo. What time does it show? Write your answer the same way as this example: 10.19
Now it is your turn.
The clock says 4.53
